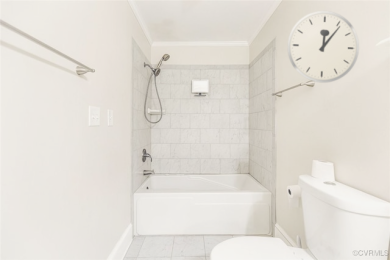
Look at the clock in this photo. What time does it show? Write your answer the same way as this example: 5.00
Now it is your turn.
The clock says 12.06
